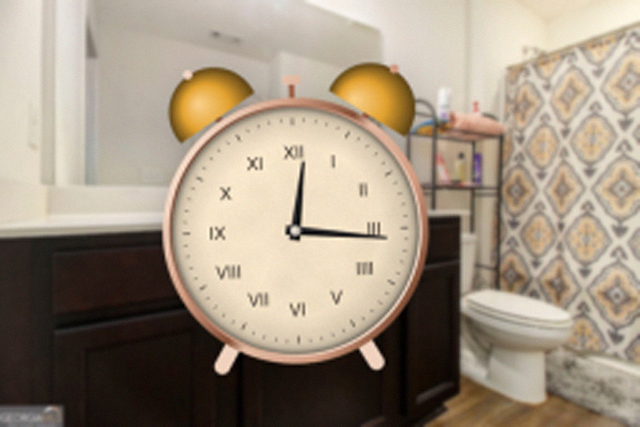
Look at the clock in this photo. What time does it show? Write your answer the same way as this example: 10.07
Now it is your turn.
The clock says 12.16
